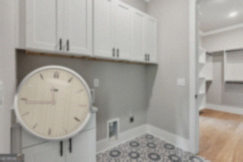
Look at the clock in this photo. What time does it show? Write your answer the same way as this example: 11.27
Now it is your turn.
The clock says 11.44
